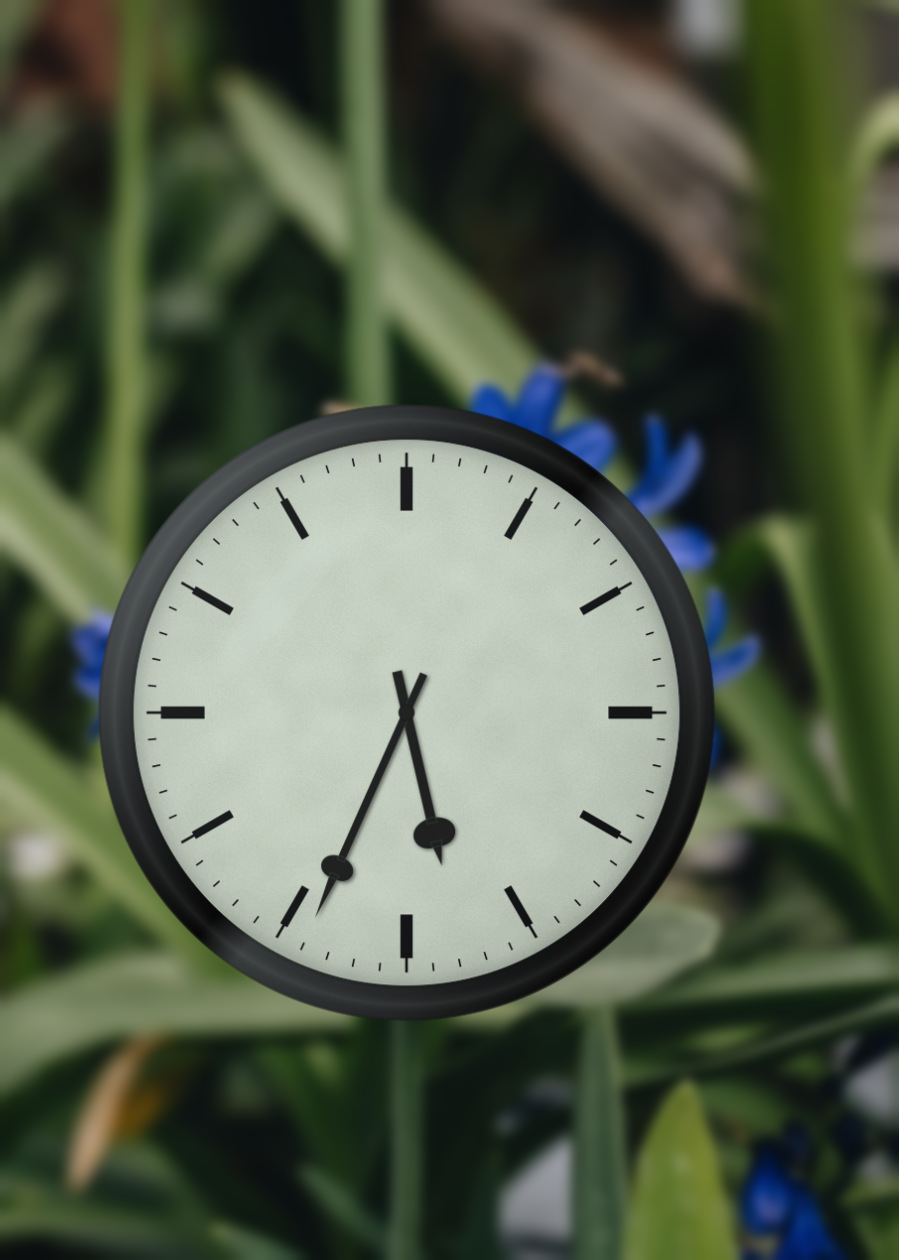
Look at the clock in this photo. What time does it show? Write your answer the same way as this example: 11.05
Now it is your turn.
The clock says 5.34
